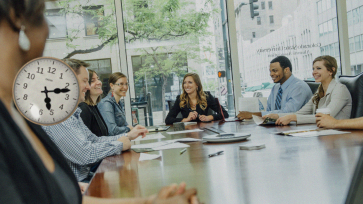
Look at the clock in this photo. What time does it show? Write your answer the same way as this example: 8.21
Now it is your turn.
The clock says 5.12
